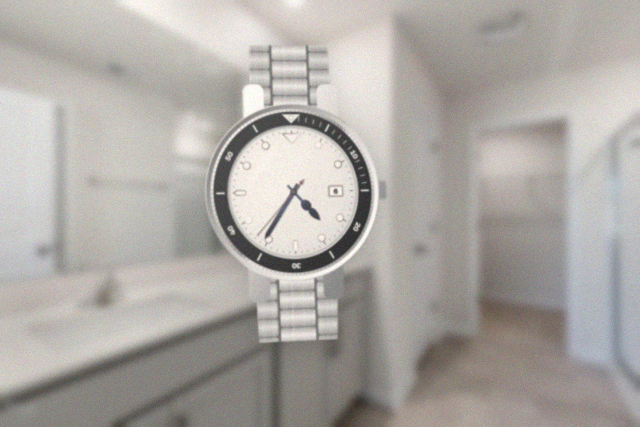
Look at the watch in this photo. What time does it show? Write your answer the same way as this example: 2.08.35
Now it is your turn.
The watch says 4.35.37
